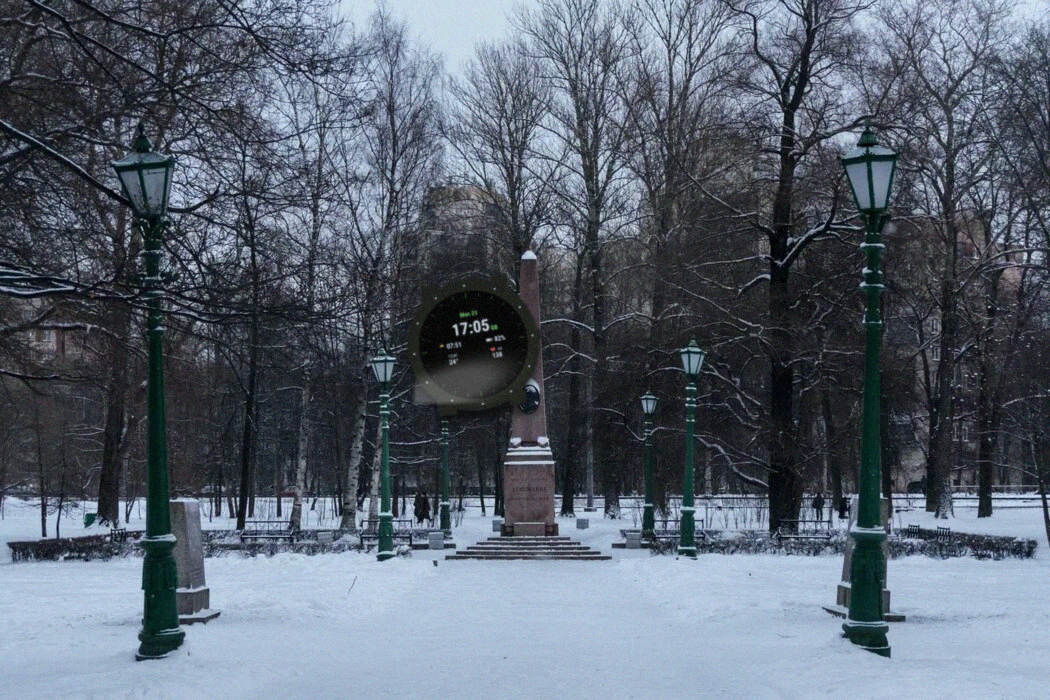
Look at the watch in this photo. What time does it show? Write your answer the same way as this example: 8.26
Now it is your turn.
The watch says 17.05
